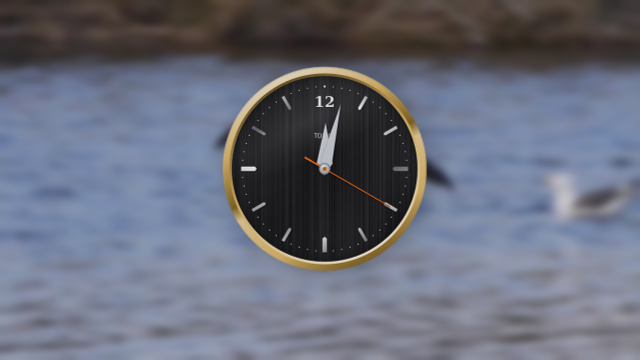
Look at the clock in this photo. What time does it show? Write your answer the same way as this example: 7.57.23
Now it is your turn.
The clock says 12.02.20
